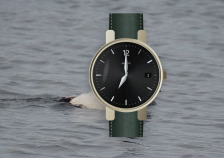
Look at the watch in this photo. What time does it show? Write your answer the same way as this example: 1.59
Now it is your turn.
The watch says 7.00
